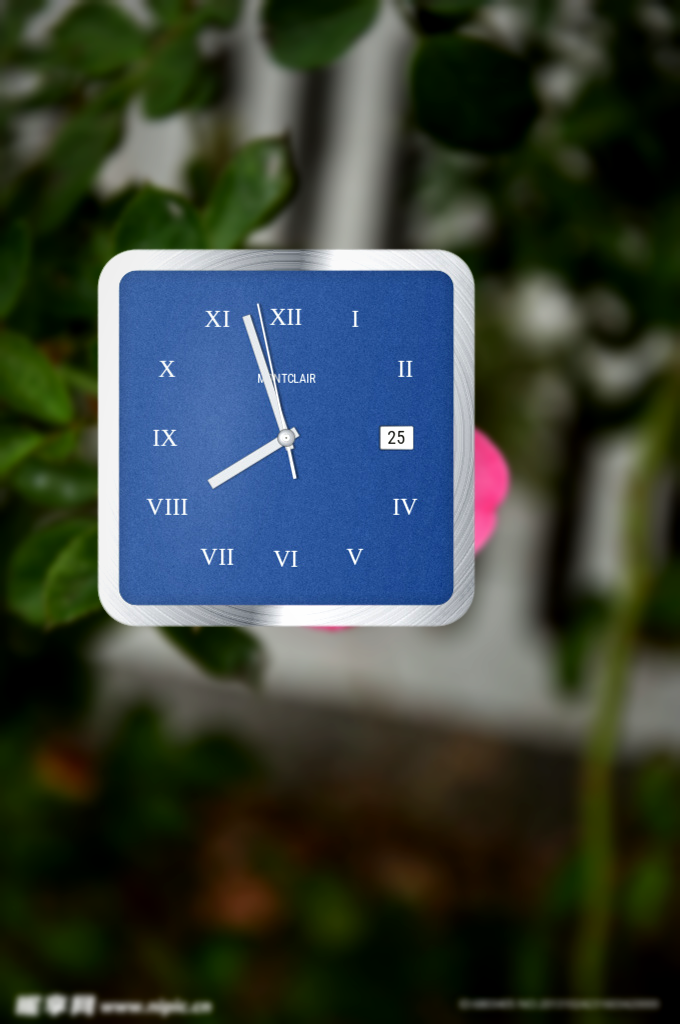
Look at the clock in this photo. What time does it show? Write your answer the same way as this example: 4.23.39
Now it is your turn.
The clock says 7.56.58
